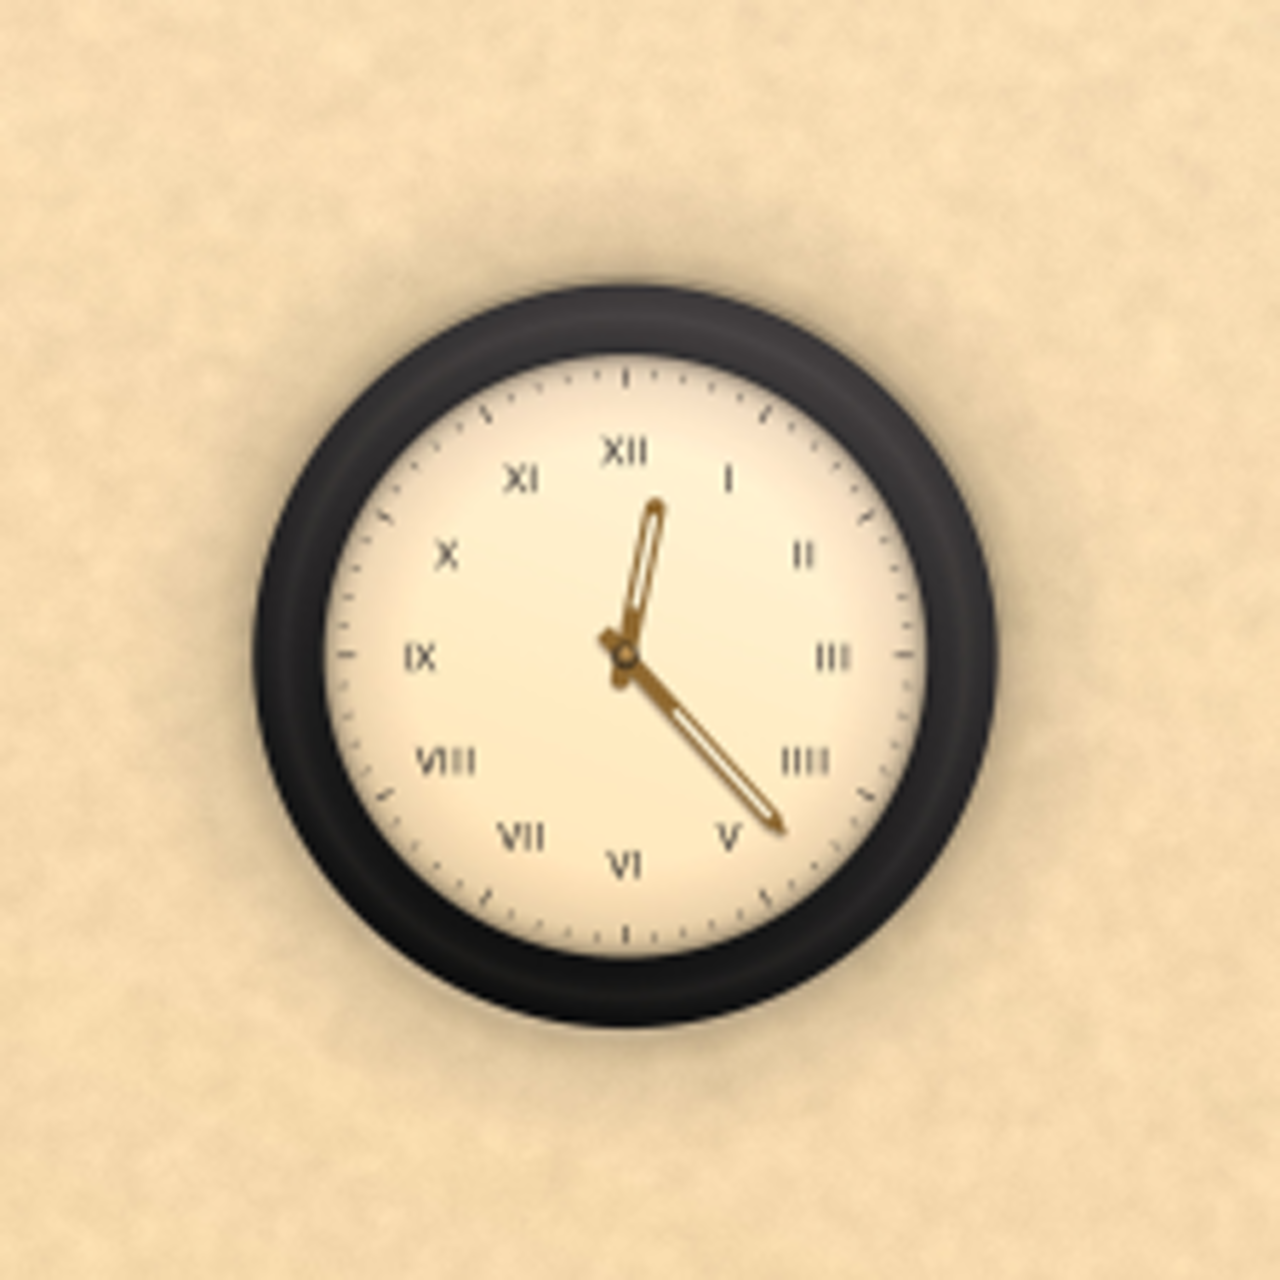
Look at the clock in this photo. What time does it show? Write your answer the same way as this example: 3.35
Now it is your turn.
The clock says 12.23
